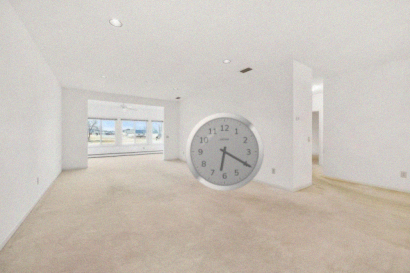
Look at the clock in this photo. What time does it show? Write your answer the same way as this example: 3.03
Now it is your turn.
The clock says 6.20
